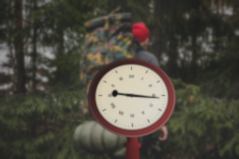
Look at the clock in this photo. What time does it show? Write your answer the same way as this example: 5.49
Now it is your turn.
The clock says 9.16
